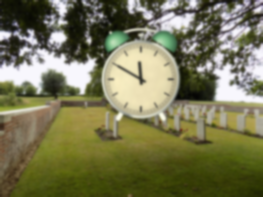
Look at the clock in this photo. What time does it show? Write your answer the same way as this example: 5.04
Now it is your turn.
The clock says 11.50
